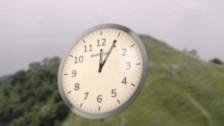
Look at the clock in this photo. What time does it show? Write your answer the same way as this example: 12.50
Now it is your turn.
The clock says 12.05
